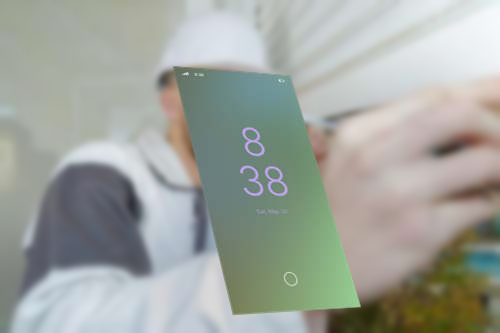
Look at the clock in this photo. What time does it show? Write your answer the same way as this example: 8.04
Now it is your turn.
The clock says 8.38
